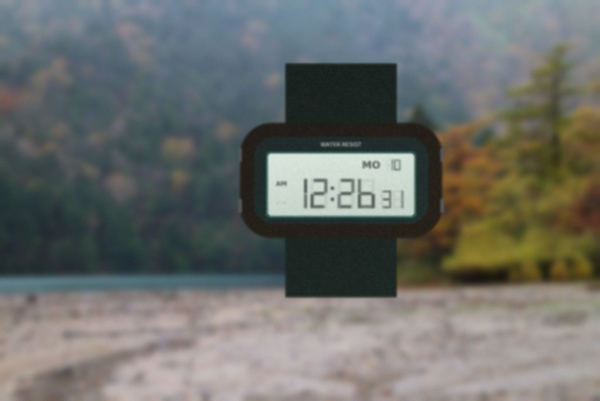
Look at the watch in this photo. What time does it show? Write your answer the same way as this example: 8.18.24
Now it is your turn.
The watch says 12.26.31
